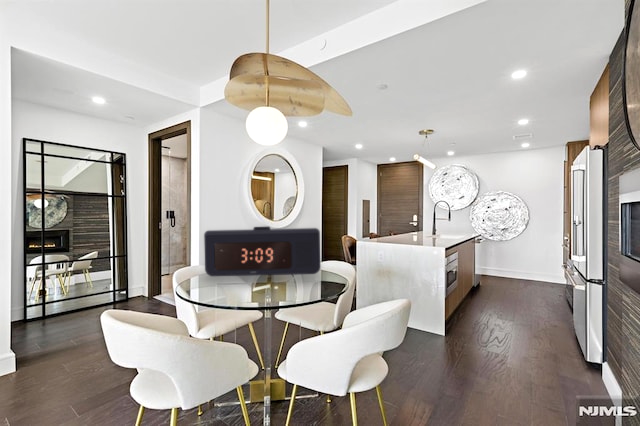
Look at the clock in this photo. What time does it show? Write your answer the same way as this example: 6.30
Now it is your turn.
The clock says 3.09
